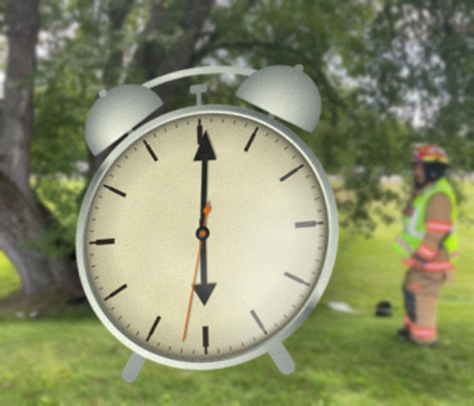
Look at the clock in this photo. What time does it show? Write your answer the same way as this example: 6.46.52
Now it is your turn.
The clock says 6.00.32
